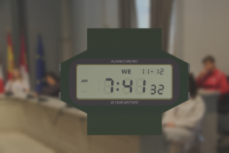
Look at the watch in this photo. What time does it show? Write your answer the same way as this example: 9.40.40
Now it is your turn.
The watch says 7.41.32
